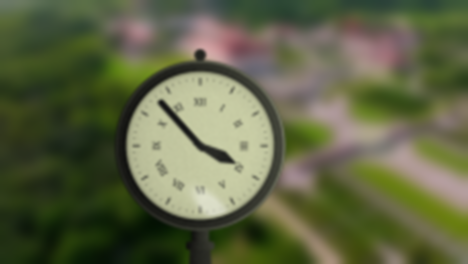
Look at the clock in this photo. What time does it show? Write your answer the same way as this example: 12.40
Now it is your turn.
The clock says 3.53
